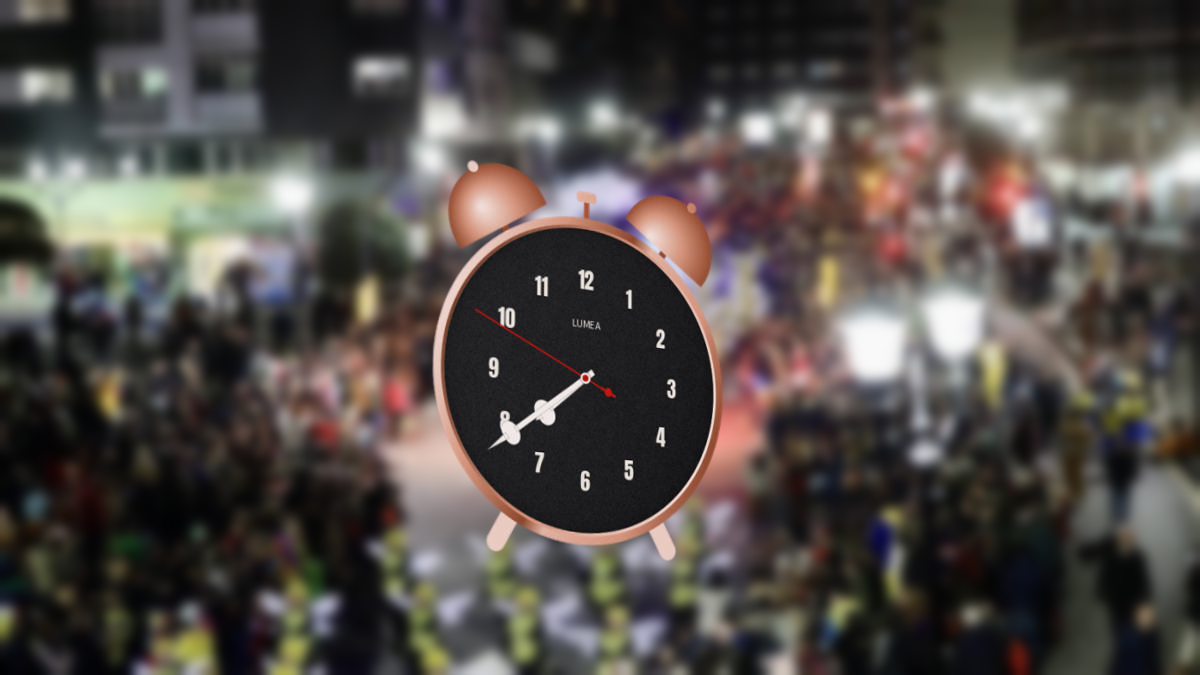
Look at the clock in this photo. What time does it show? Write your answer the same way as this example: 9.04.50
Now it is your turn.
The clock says 7.38.49
